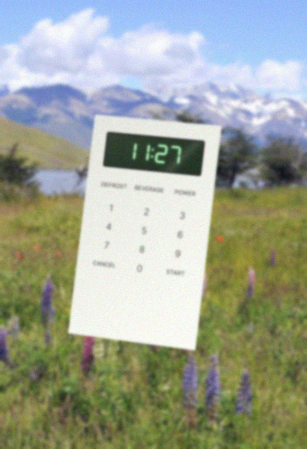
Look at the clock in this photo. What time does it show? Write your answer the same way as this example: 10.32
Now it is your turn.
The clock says 11.27
